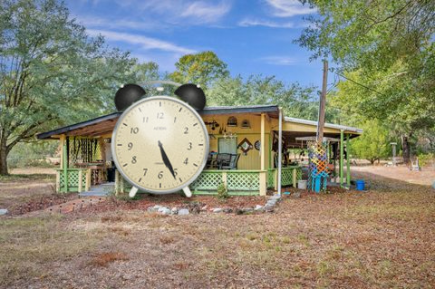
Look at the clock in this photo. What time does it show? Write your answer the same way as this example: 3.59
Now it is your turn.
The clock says 5.26
